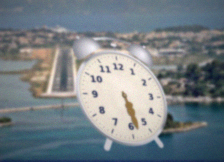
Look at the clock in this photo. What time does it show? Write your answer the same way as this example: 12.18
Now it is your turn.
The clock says 5.28
